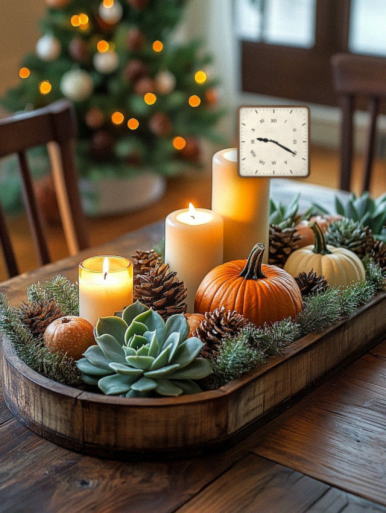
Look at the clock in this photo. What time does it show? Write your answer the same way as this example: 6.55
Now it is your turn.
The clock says 9.20
